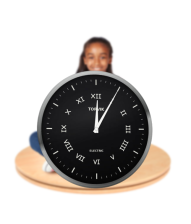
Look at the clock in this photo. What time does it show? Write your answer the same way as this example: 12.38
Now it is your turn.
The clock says 12.05
